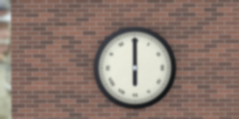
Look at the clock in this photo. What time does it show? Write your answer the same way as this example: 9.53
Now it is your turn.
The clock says 6.00
